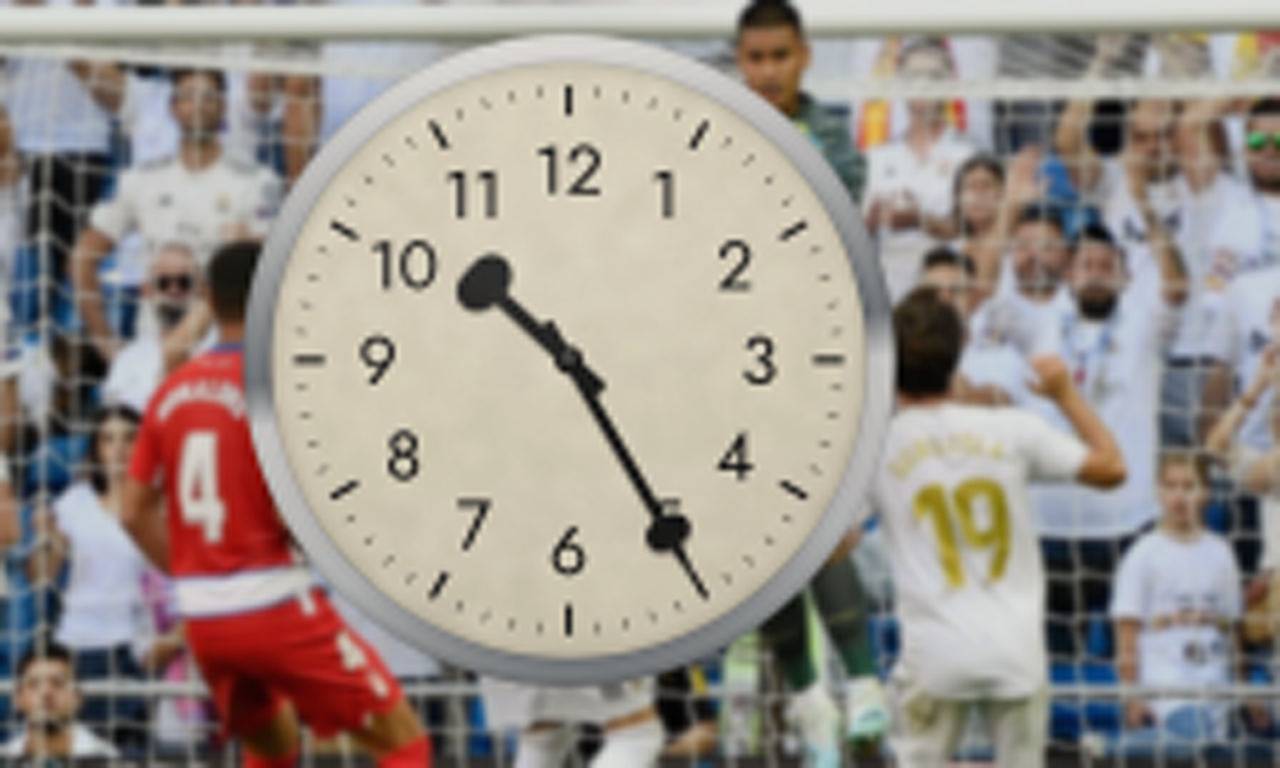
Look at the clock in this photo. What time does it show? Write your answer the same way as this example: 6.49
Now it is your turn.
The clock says 10.25
